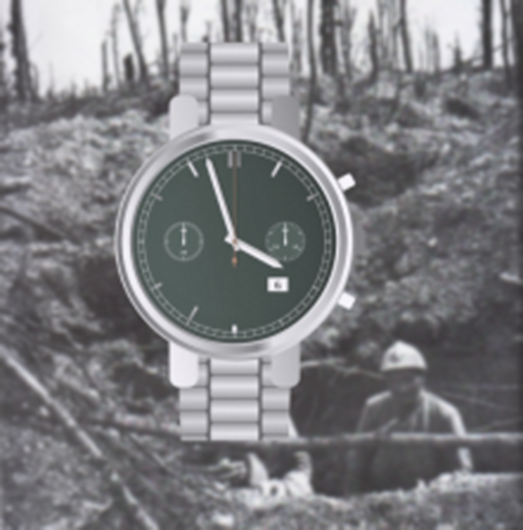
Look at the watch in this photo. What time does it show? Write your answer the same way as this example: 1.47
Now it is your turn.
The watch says 3.57
